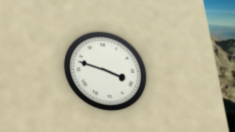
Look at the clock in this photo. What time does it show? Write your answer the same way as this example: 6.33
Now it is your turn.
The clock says 3.48
